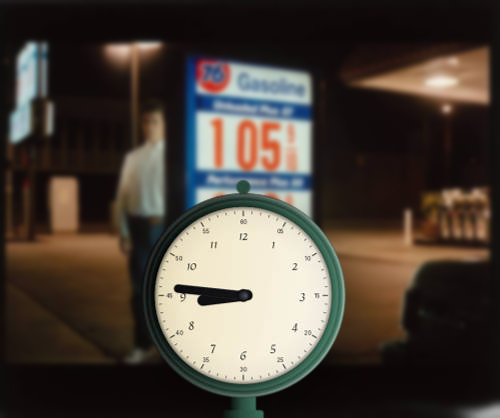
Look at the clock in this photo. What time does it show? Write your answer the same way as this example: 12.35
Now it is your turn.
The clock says 8.46
